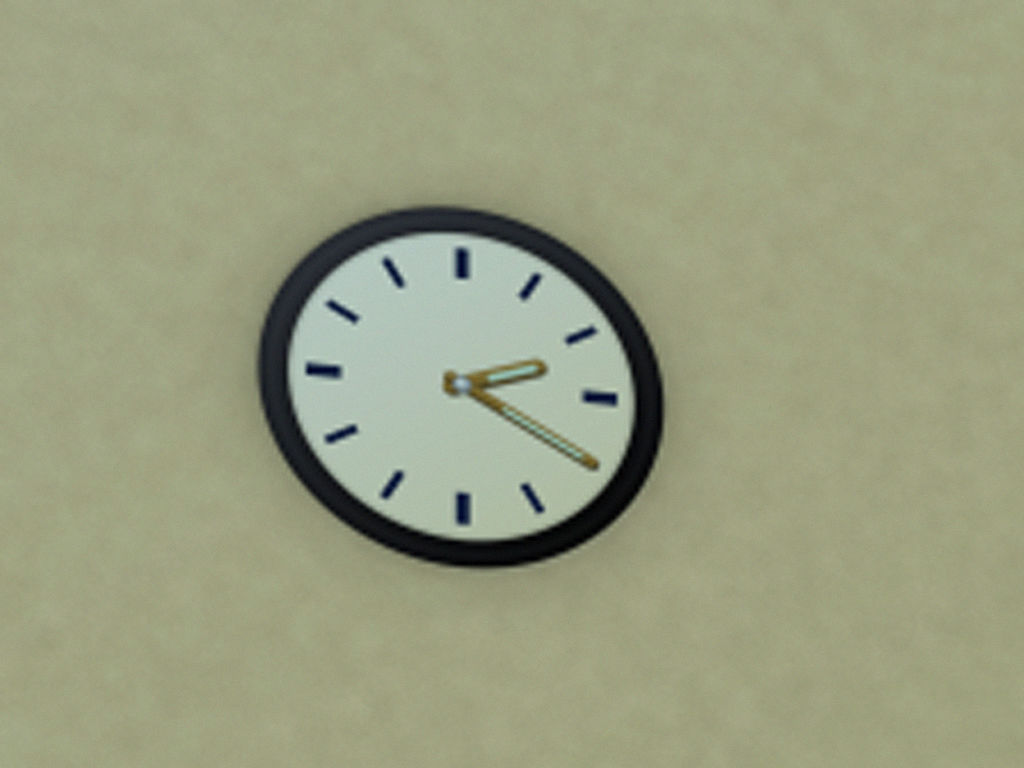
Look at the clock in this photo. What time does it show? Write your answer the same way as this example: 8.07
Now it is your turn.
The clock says 2.20
